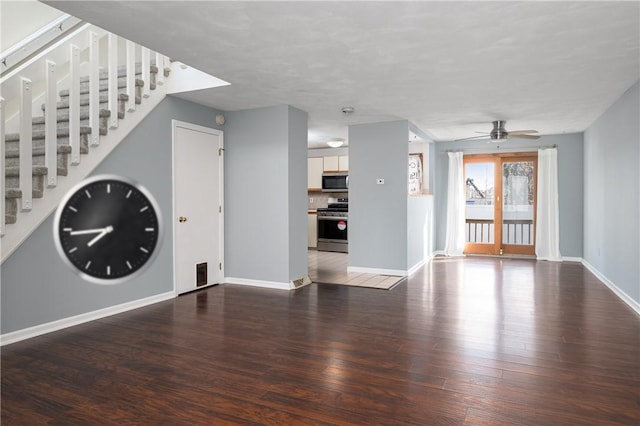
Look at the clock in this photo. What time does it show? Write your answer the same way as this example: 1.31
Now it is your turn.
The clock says 7.44
